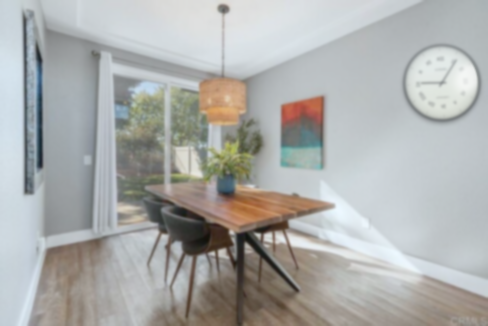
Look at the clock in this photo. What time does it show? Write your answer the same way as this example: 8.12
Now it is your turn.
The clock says 9.06
